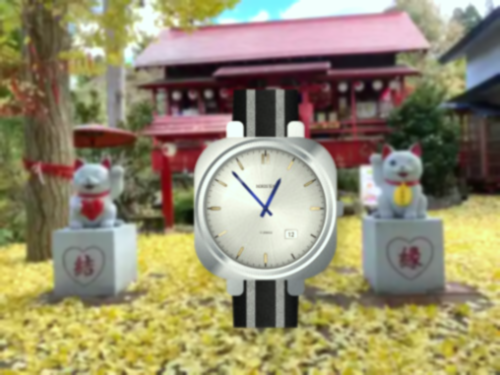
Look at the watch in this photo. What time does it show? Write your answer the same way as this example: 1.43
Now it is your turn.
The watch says 12.53
